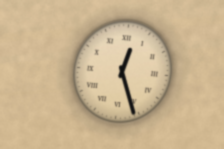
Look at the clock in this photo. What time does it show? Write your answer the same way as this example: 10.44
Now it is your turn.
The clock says 12.26
